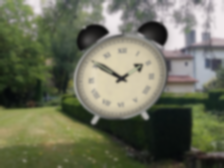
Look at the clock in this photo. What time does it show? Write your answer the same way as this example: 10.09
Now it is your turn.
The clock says 1.51
